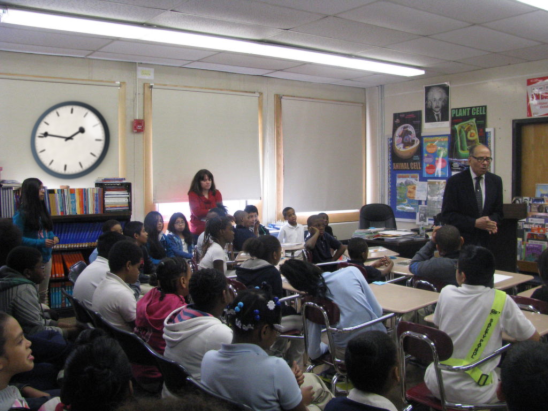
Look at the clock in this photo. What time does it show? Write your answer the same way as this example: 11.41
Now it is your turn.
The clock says 1.46
